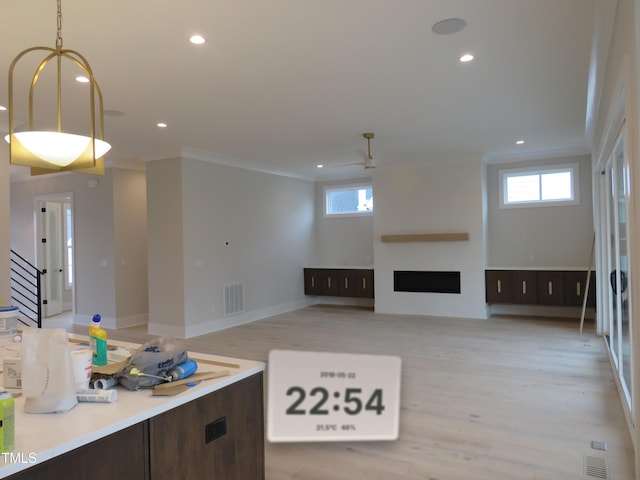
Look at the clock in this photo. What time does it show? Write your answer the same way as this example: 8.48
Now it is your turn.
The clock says 22.54
